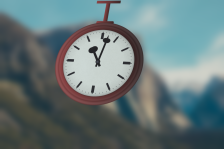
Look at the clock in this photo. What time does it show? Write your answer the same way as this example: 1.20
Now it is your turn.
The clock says 11.02
